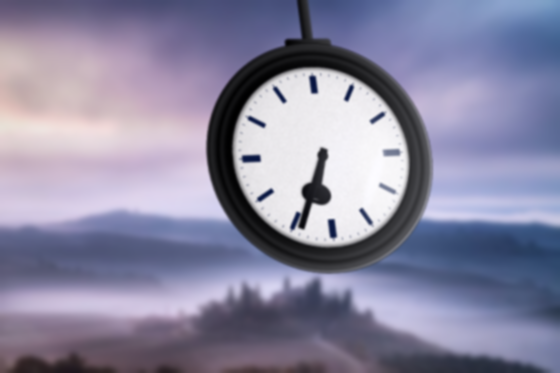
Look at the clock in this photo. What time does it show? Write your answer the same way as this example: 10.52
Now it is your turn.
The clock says 6.34
